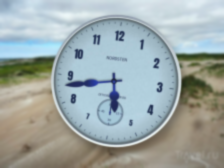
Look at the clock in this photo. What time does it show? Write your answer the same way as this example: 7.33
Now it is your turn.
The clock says 5.43
